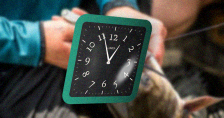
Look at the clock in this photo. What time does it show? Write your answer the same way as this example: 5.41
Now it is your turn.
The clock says 12.56
